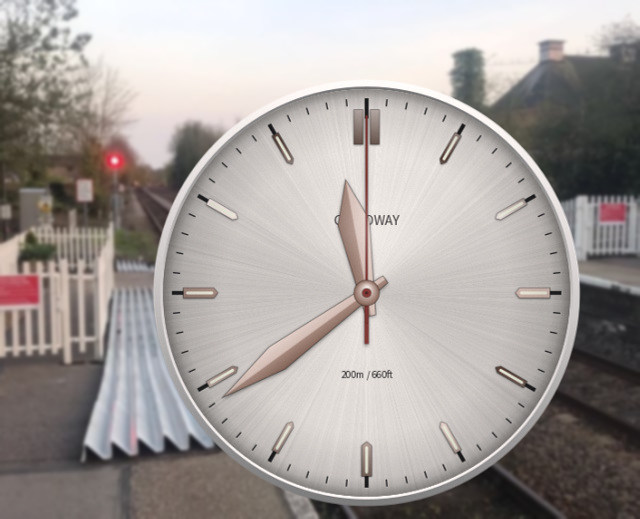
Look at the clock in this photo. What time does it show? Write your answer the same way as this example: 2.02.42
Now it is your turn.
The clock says 11.39.00
